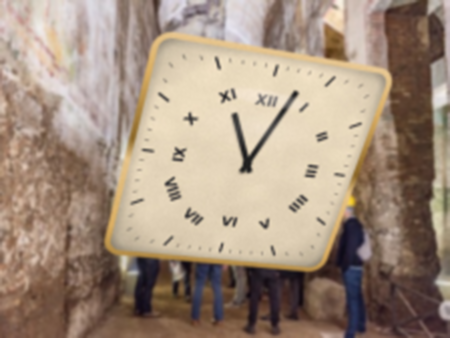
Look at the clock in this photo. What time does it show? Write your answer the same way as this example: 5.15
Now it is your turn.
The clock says 11.03
